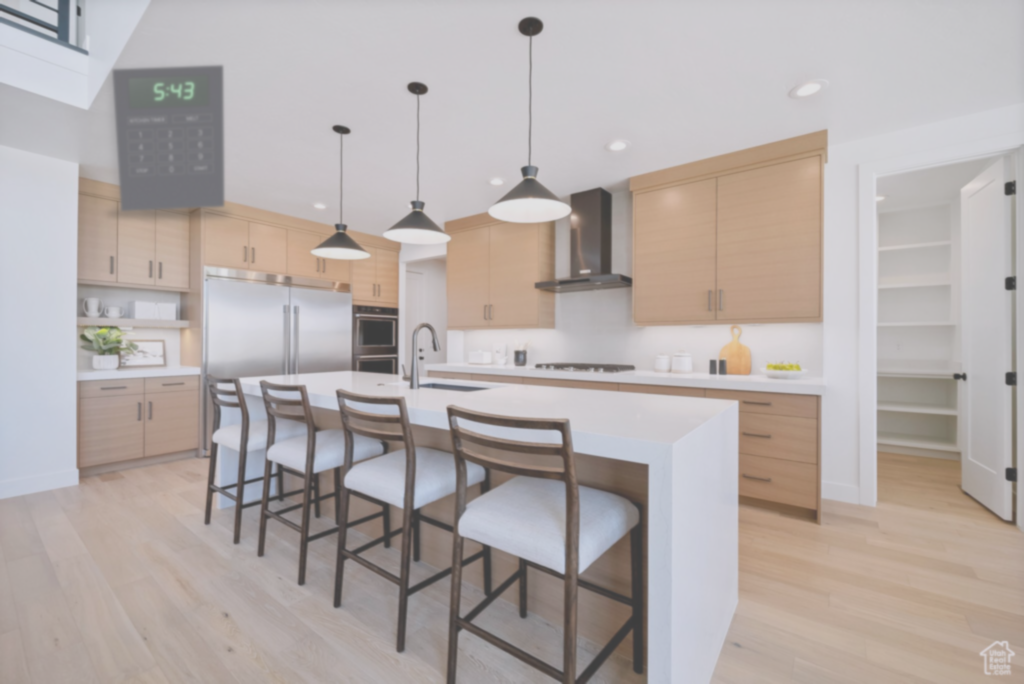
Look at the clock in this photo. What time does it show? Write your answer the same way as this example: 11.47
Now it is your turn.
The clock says 5.43
